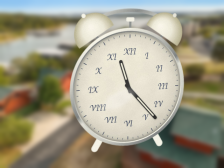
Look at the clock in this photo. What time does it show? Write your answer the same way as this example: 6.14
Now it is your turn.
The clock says 11.23
